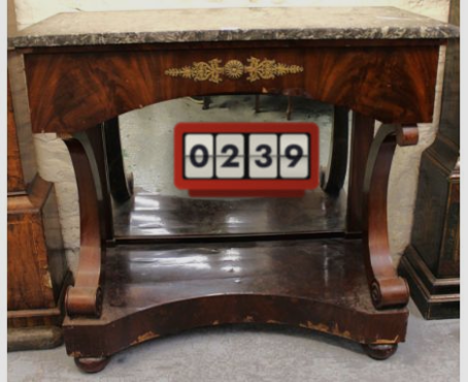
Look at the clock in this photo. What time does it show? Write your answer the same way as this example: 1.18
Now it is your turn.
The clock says 2.39
